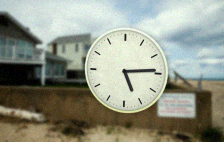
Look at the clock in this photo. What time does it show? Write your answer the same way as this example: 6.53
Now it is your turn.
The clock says 5.14
